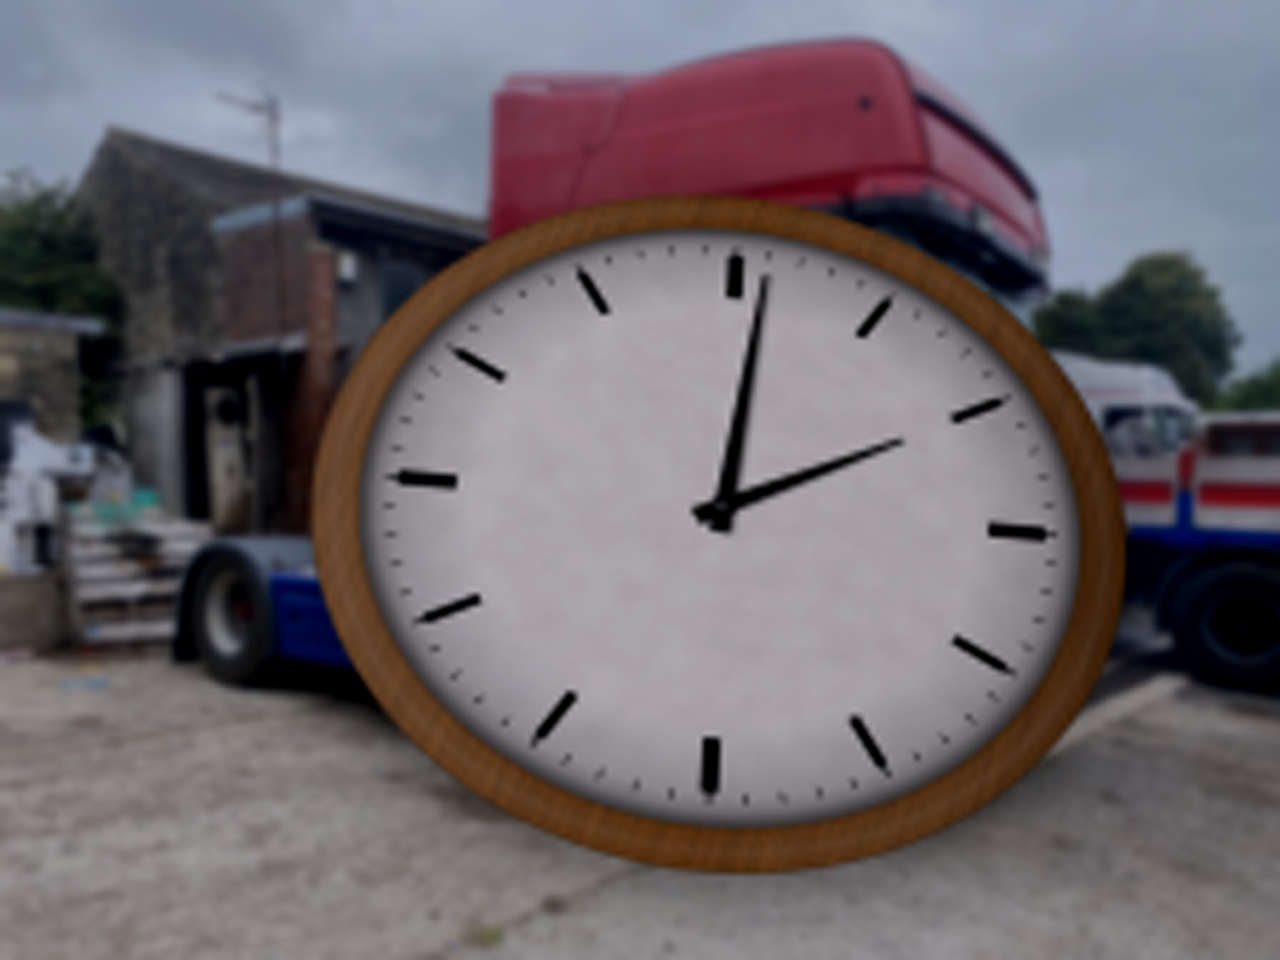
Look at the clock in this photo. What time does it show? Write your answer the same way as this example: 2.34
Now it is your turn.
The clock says 2.01
